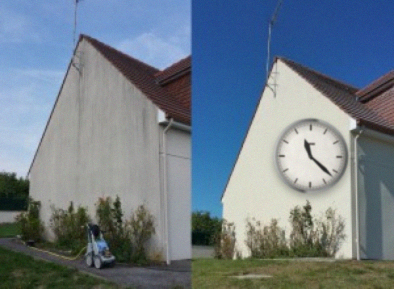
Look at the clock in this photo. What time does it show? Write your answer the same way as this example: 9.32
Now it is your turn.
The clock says 11.22
